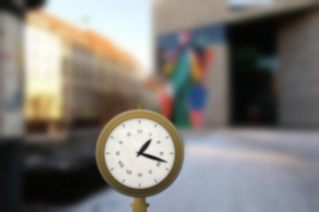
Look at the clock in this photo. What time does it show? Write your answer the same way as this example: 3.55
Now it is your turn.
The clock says 1.18
